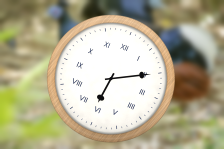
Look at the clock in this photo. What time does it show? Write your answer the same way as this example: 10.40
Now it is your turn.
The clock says 6.10
